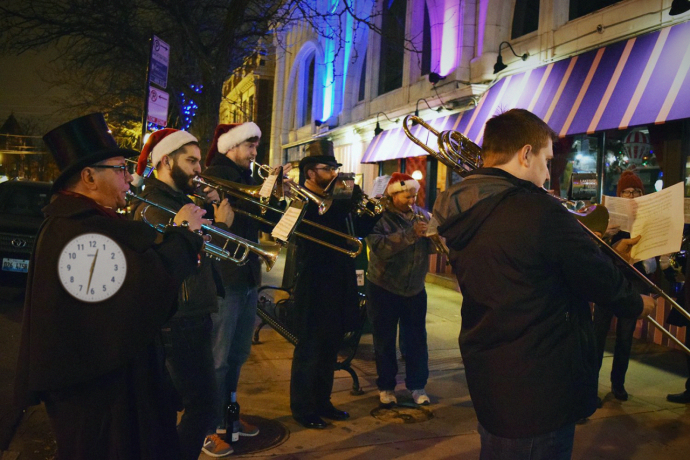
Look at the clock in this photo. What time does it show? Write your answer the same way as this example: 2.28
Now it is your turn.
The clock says 12.32
